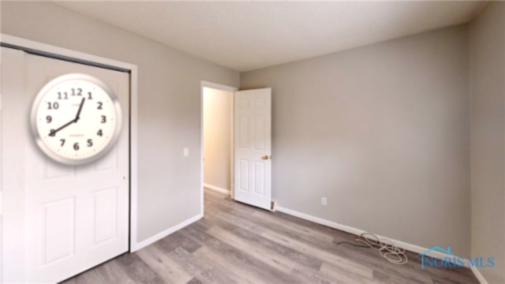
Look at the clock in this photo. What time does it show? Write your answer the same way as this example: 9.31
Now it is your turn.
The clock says 12.40
